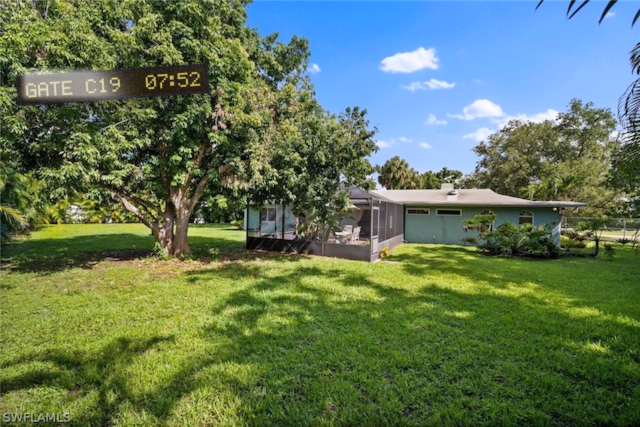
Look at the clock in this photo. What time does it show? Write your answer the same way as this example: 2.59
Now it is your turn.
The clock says 7.52
